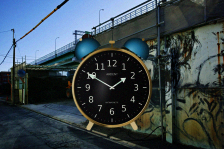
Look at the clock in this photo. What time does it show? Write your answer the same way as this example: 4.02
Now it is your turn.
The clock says 1.50
